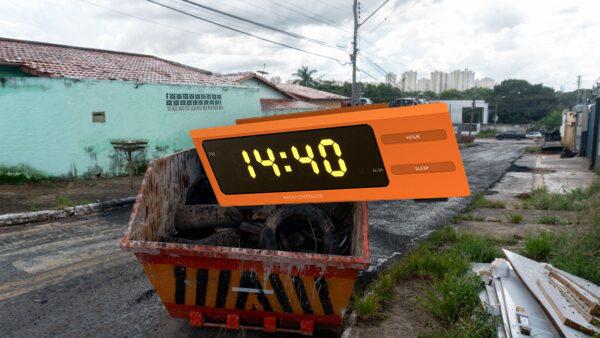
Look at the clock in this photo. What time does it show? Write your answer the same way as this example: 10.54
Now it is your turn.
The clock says 14.40
